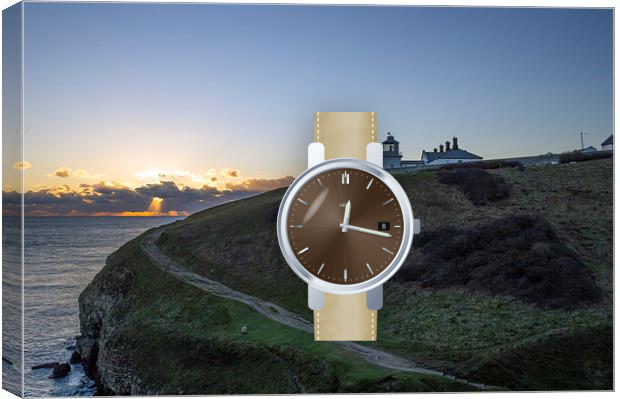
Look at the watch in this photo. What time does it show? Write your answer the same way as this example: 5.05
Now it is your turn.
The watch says 12.17
